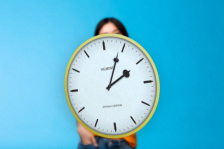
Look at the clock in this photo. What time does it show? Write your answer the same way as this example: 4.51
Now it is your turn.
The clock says 2.04
